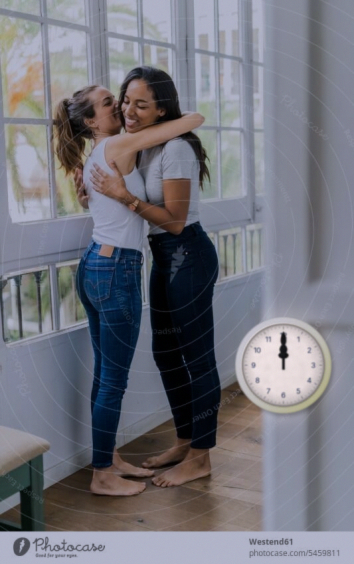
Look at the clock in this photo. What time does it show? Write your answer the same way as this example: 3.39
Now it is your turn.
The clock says 12.00
